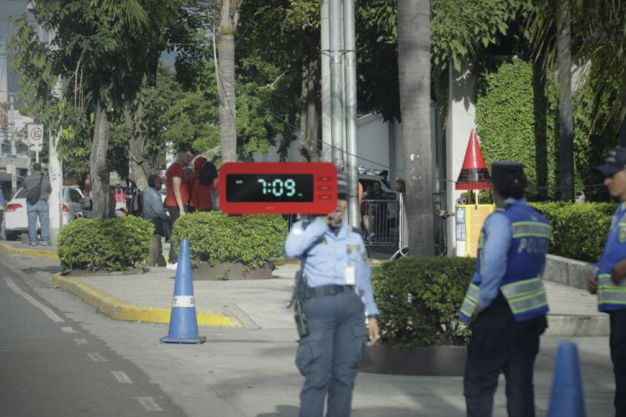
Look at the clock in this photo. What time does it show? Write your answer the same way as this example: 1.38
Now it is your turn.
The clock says 7.09
